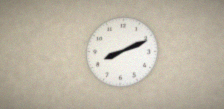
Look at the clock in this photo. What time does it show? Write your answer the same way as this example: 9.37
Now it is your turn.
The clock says 8.11
